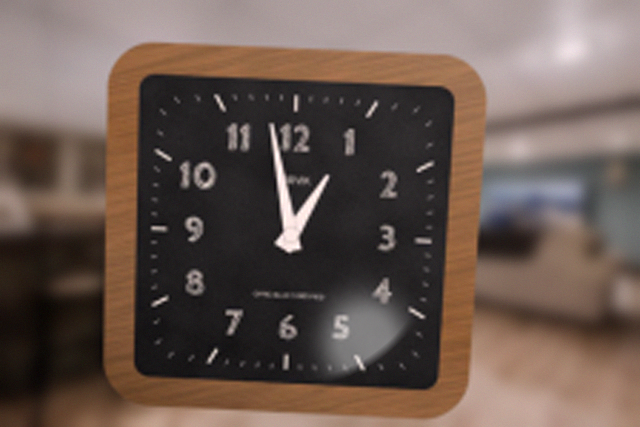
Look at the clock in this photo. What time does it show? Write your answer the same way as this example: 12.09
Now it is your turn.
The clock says 12.58
